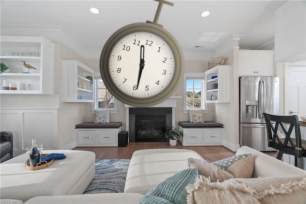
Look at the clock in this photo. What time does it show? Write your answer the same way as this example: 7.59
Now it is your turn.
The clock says 11.29
